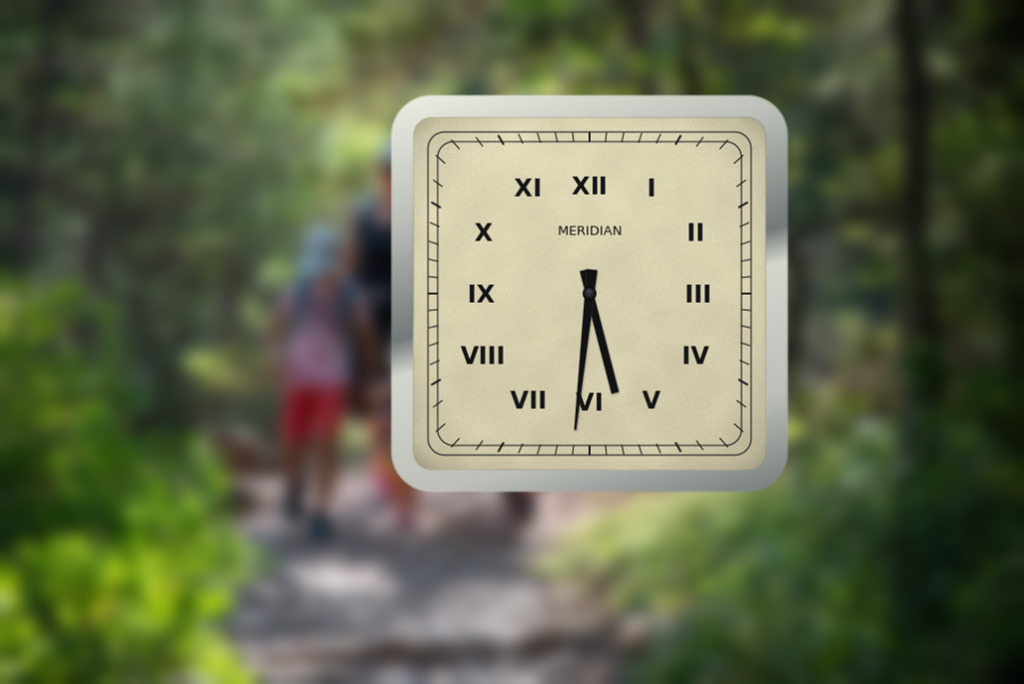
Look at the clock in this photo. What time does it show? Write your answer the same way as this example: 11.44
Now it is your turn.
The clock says 5.31
